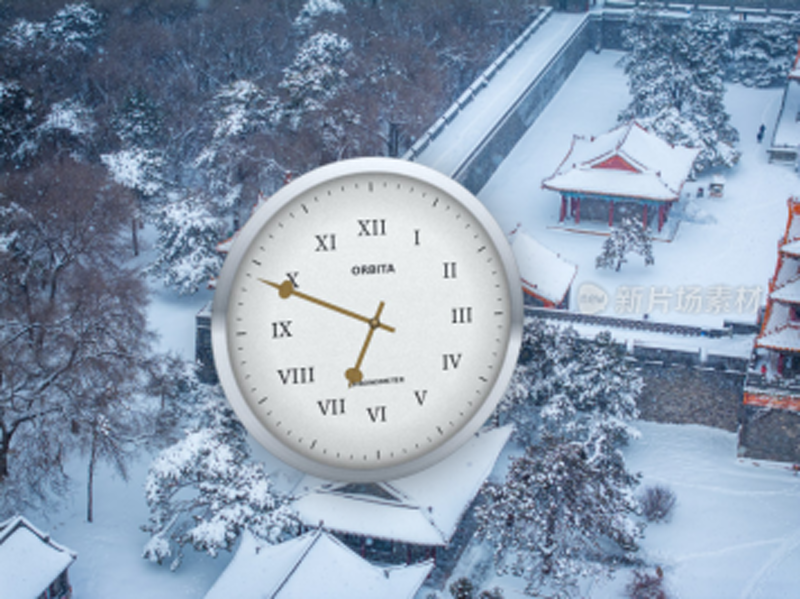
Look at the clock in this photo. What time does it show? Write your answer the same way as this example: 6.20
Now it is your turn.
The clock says 6.49
